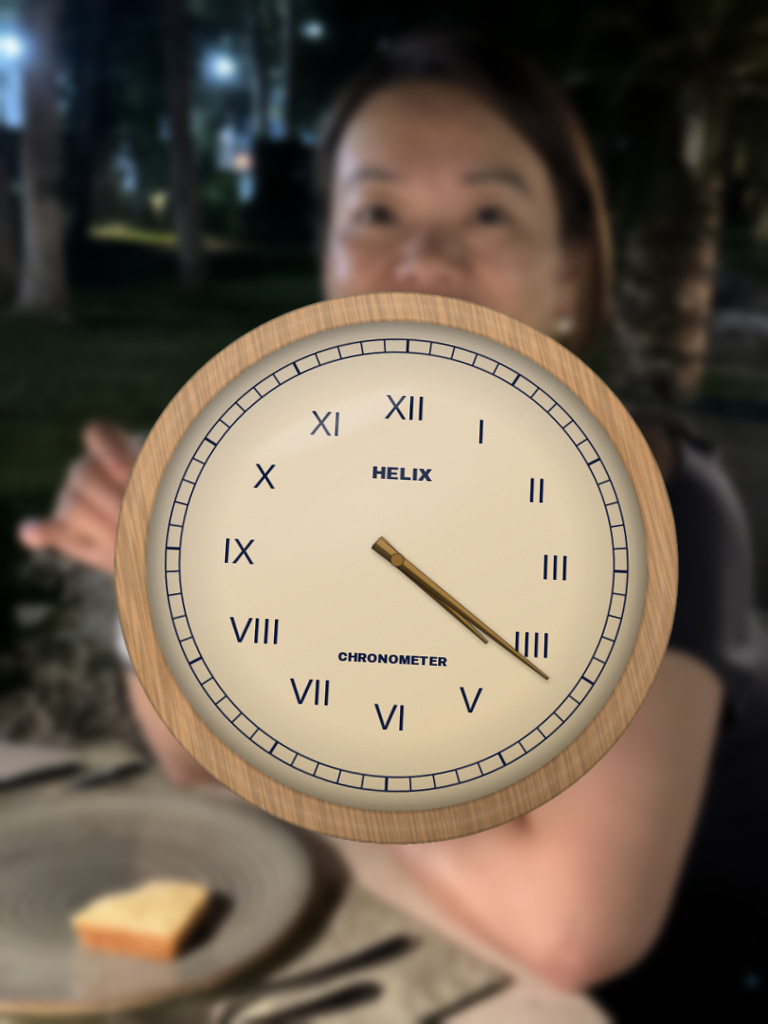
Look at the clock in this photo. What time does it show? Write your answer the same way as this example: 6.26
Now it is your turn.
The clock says 4.21
